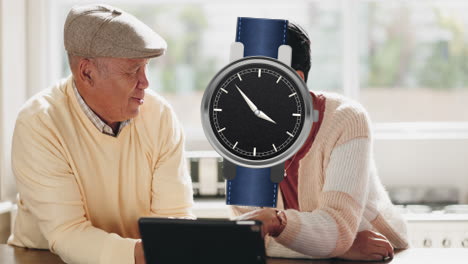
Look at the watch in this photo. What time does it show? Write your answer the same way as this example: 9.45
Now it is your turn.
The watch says 3.53
